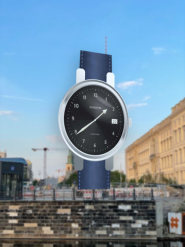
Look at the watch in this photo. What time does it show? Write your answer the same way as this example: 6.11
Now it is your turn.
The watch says 1.39
